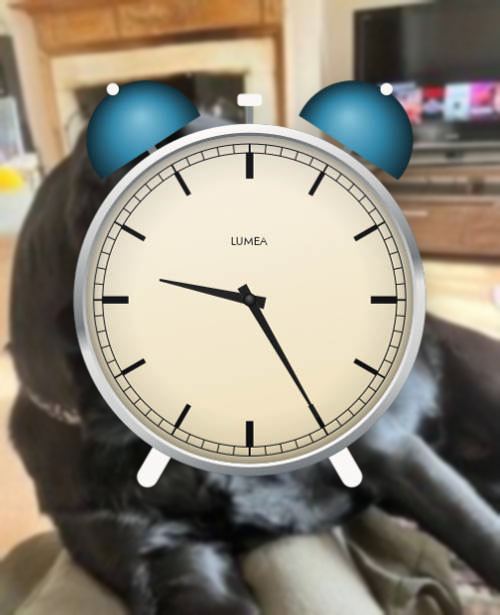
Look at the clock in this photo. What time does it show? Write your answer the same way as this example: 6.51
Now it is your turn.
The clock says 9.25
